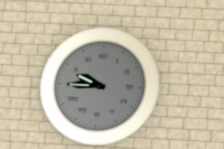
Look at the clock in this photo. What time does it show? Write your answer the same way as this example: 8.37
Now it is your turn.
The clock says 9.45
